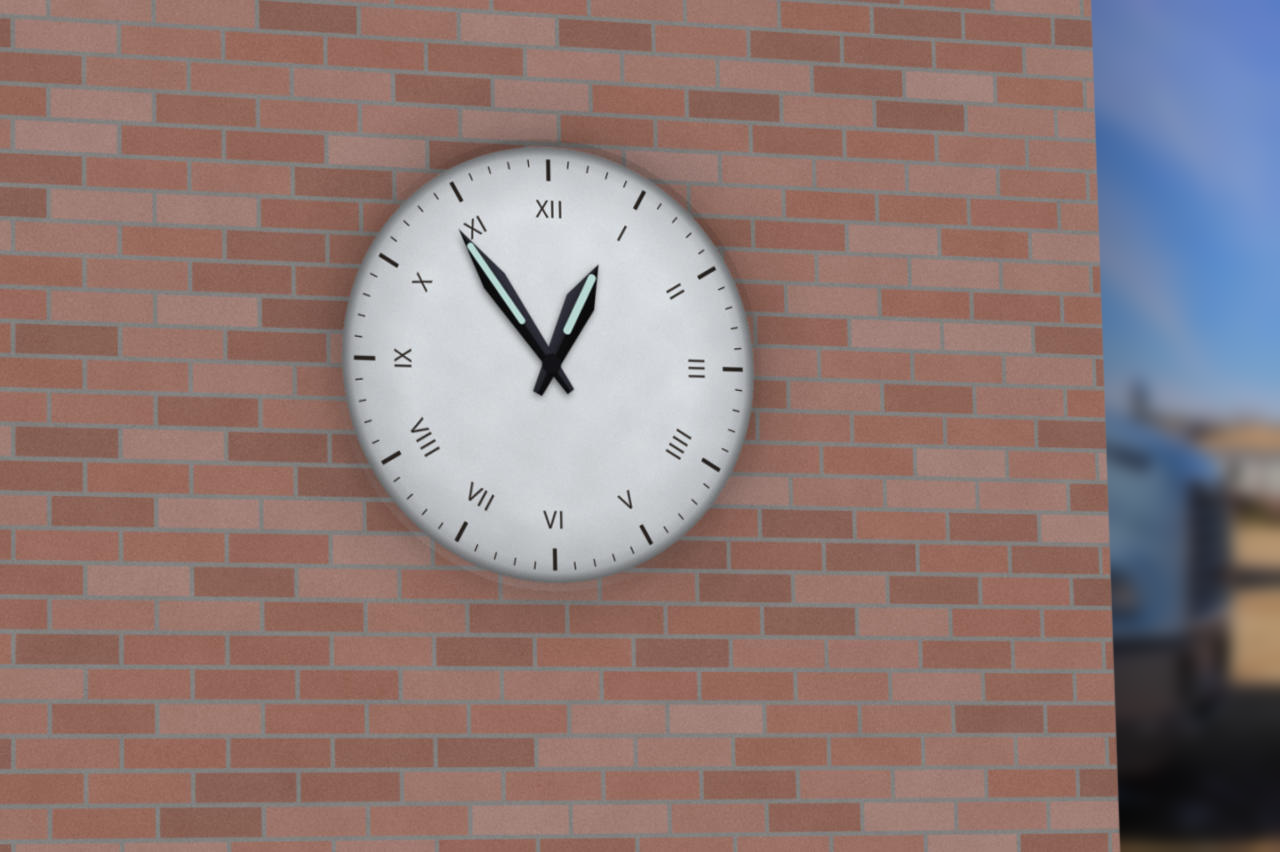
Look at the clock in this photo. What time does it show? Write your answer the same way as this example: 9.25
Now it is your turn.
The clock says 12.54
